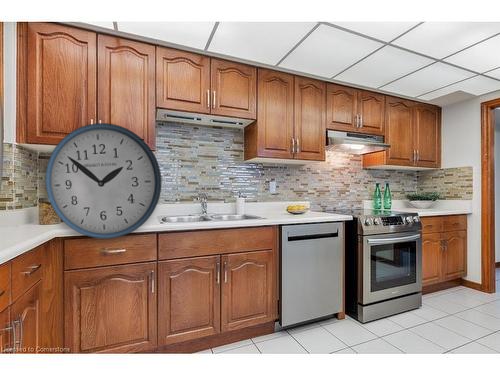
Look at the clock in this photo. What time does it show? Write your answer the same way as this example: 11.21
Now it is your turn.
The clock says 1.52
